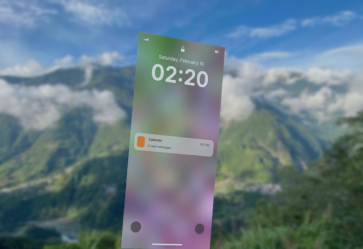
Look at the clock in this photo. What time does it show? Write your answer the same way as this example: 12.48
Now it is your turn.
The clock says 2.20
